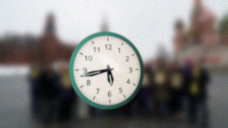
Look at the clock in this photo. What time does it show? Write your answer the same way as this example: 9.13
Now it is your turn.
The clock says 5.43
